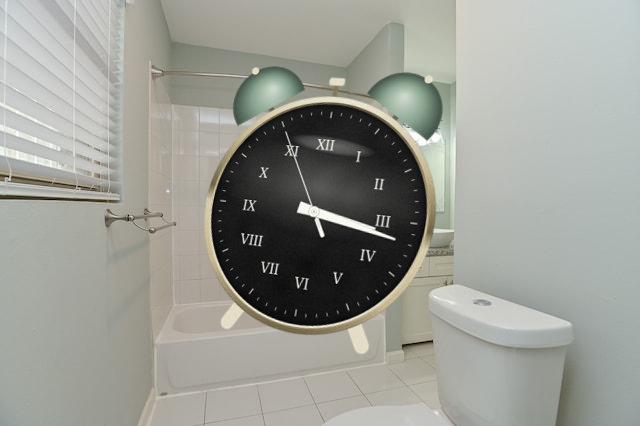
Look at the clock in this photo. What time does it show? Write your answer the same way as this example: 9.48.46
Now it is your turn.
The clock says 3.16.55
